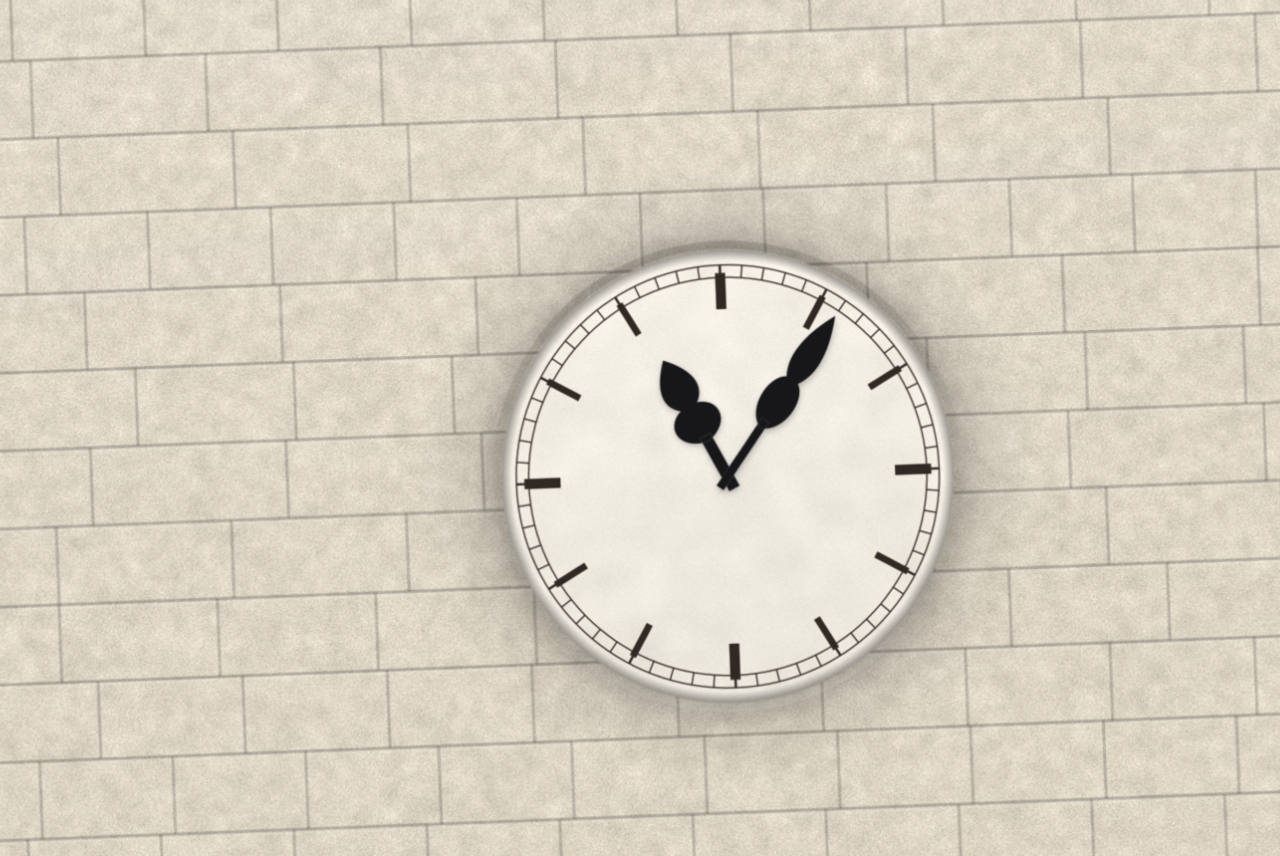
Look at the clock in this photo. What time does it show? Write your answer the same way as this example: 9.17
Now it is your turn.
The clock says 11.06
